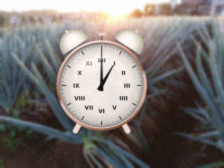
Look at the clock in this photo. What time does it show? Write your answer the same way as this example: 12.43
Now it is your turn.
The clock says 1.00
